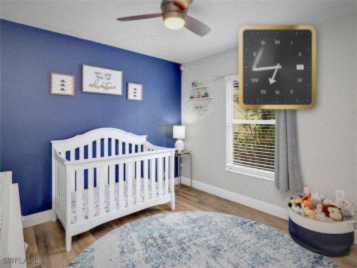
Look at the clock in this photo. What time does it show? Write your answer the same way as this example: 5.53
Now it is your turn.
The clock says 6.44
